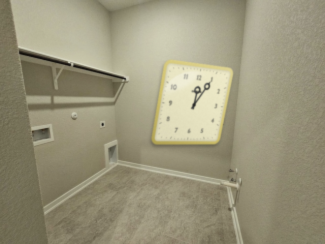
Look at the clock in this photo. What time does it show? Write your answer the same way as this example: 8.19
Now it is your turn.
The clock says 12.05
